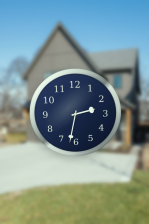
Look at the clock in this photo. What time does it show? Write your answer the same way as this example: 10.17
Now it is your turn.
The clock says 2.32
